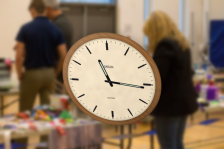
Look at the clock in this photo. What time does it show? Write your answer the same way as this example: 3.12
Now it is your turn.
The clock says 11.16
